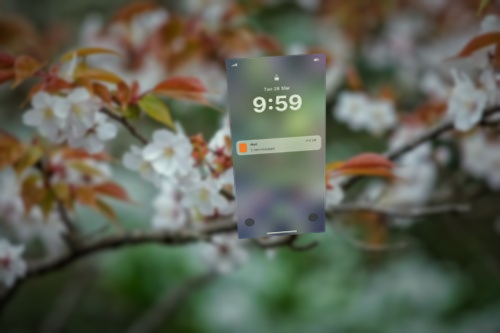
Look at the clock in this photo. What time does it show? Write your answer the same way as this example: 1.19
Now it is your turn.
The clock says 9.59
